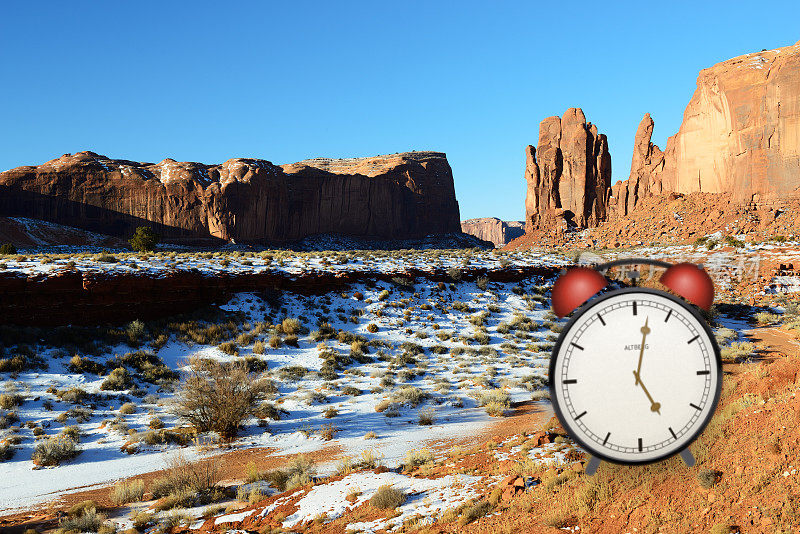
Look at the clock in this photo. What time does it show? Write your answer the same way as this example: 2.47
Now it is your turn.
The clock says 5.02
